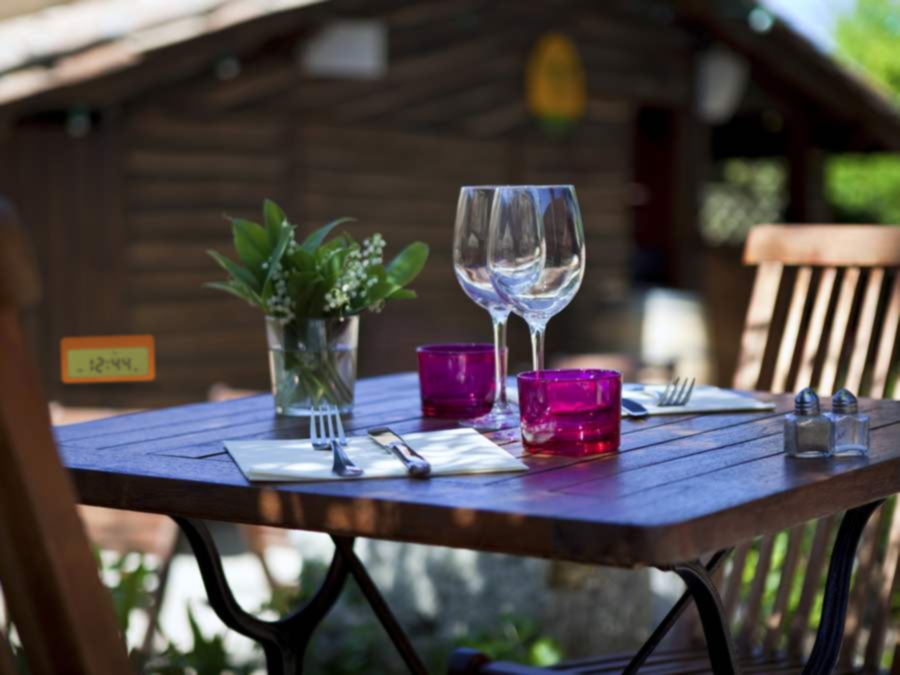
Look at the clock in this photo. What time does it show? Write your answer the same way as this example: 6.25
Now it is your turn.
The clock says 12.44
